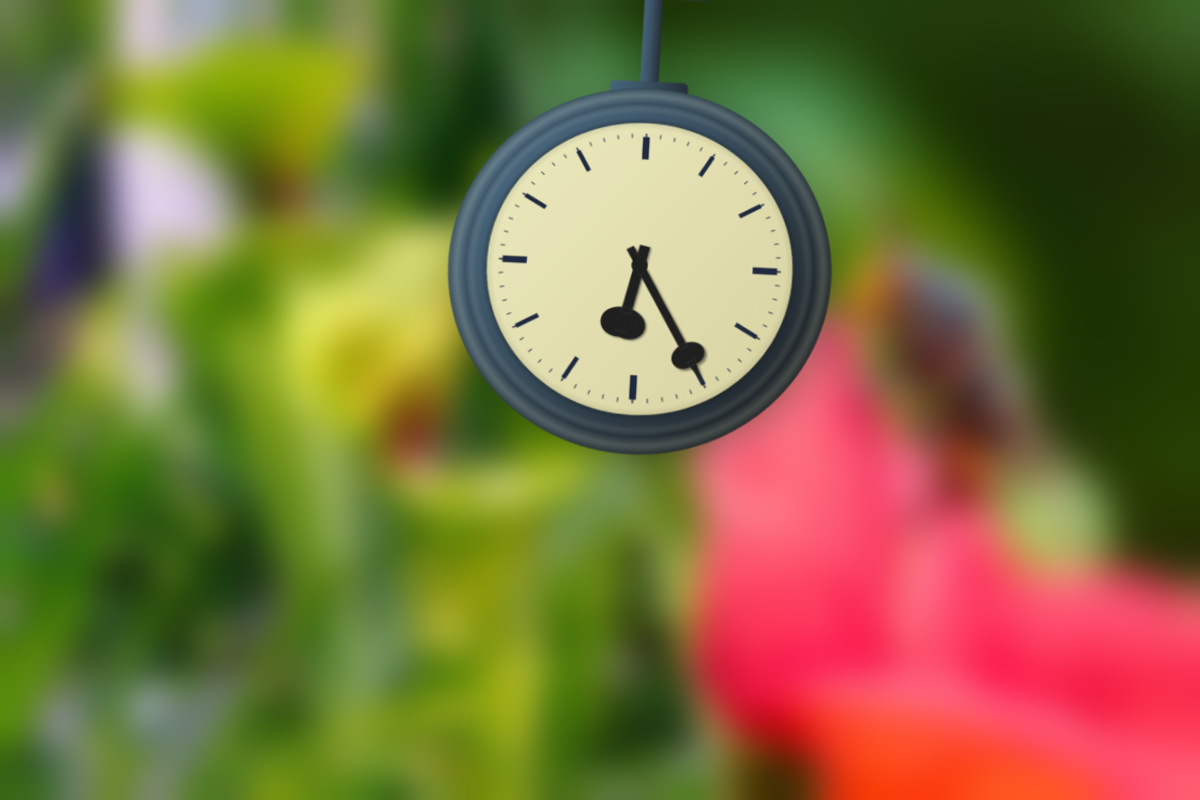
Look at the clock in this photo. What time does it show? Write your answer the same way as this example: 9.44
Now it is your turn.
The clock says 6.25
